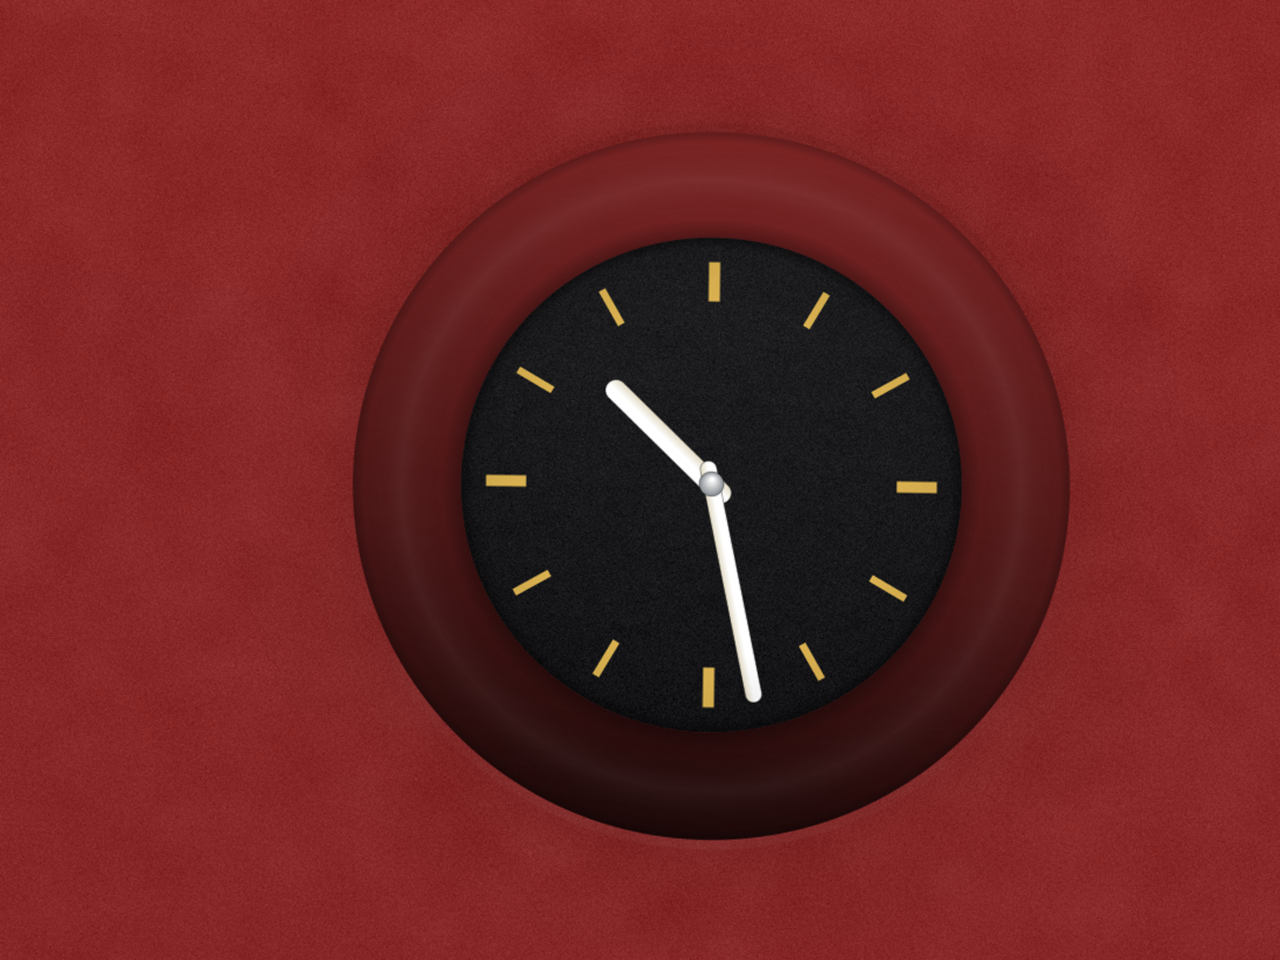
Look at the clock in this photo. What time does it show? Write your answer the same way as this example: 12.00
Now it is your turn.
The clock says 10.28
